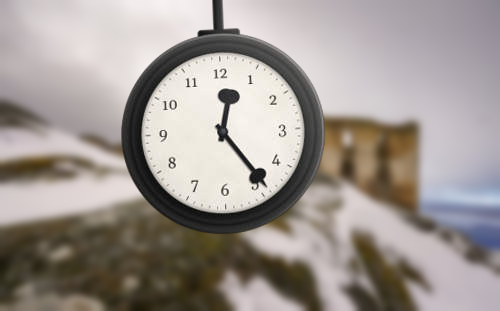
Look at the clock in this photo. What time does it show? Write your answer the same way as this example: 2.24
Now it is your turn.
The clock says 12.24
